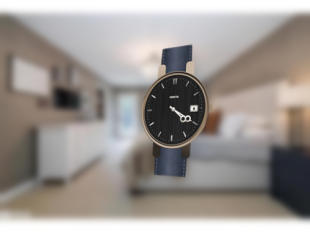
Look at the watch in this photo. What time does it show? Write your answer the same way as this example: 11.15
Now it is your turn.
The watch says 4.20
